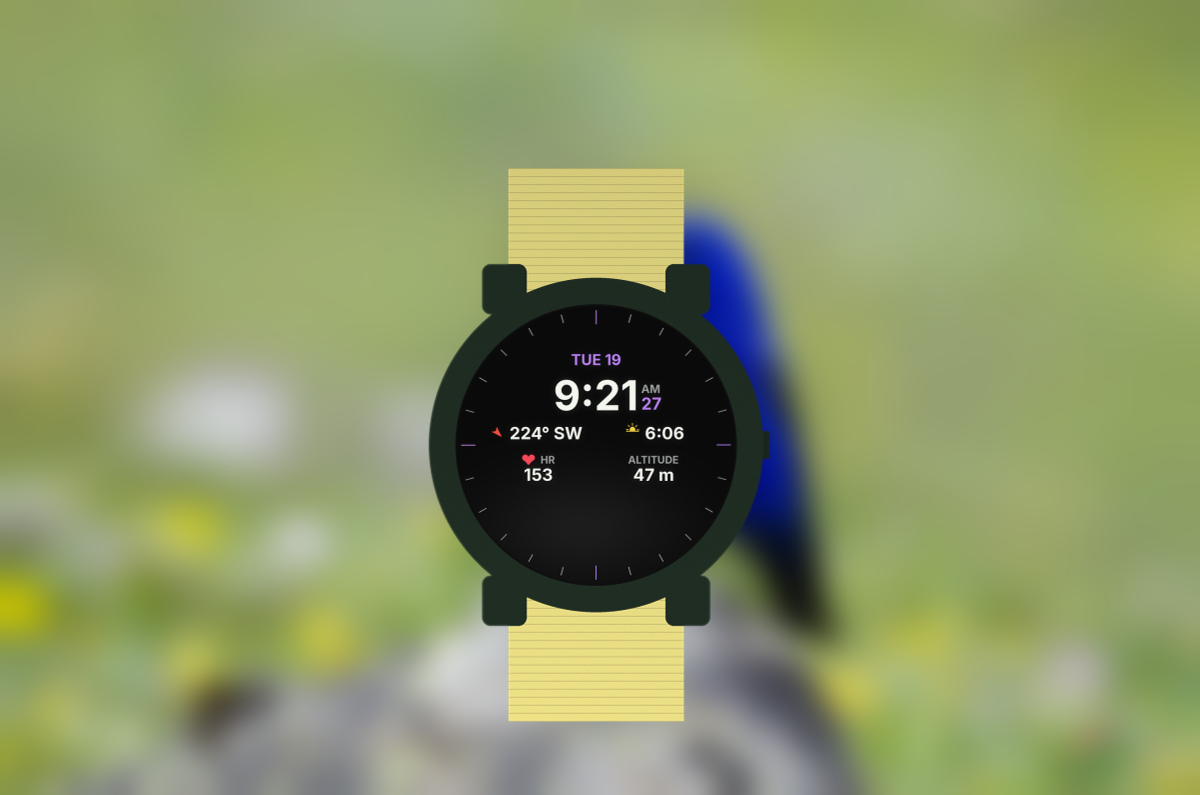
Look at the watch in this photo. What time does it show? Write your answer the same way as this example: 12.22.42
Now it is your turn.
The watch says 9.21.27
